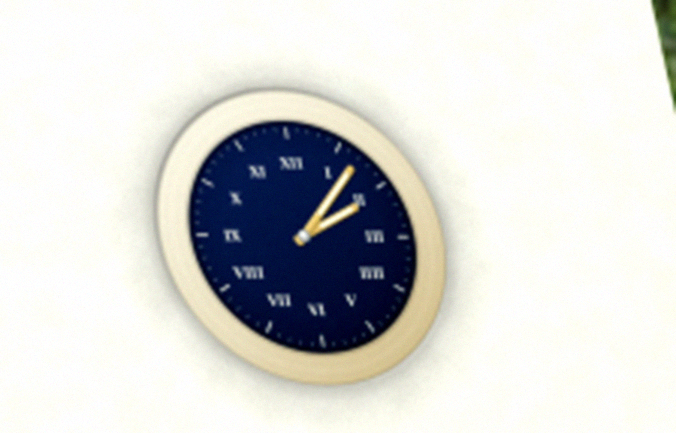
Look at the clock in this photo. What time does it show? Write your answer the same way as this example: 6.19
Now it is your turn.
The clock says 2.07
